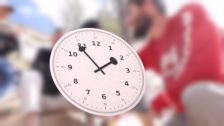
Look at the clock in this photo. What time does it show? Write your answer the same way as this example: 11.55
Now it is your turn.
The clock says 1.54
